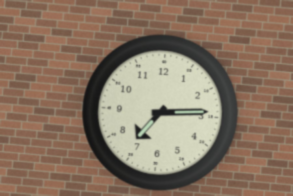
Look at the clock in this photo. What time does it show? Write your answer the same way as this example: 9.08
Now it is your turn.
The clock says 7.14
